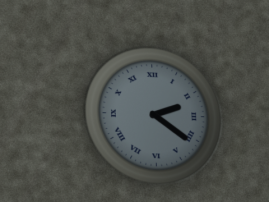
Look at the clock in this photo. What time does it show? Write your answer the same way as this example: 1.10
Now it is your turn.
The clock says 2.21
